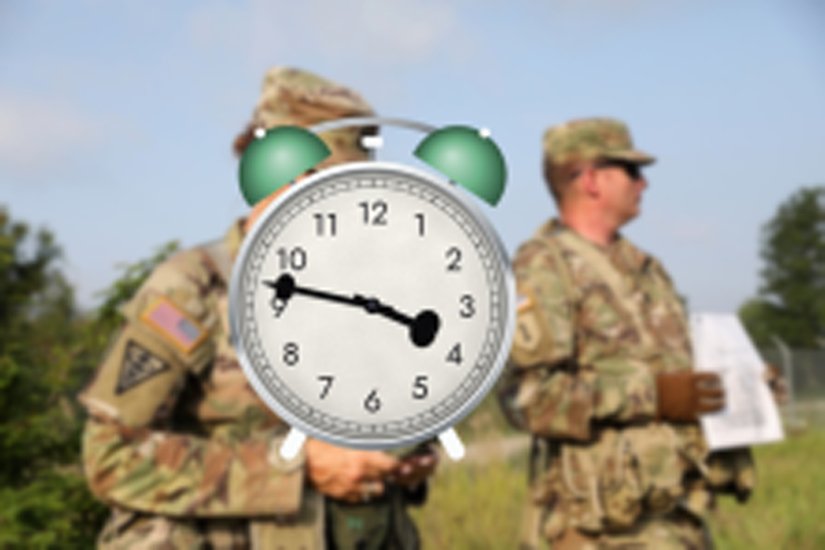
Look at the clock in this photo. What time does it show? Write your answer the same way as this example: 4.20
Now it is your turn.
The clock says 3.47
